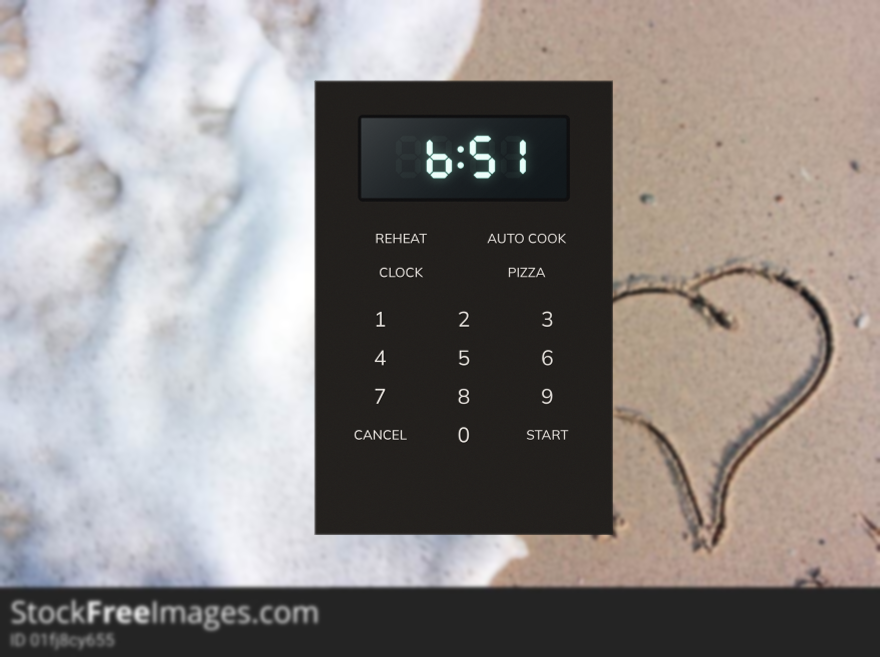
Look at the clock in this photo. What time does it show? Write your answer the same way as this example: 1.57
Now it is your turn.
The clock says 6.51
